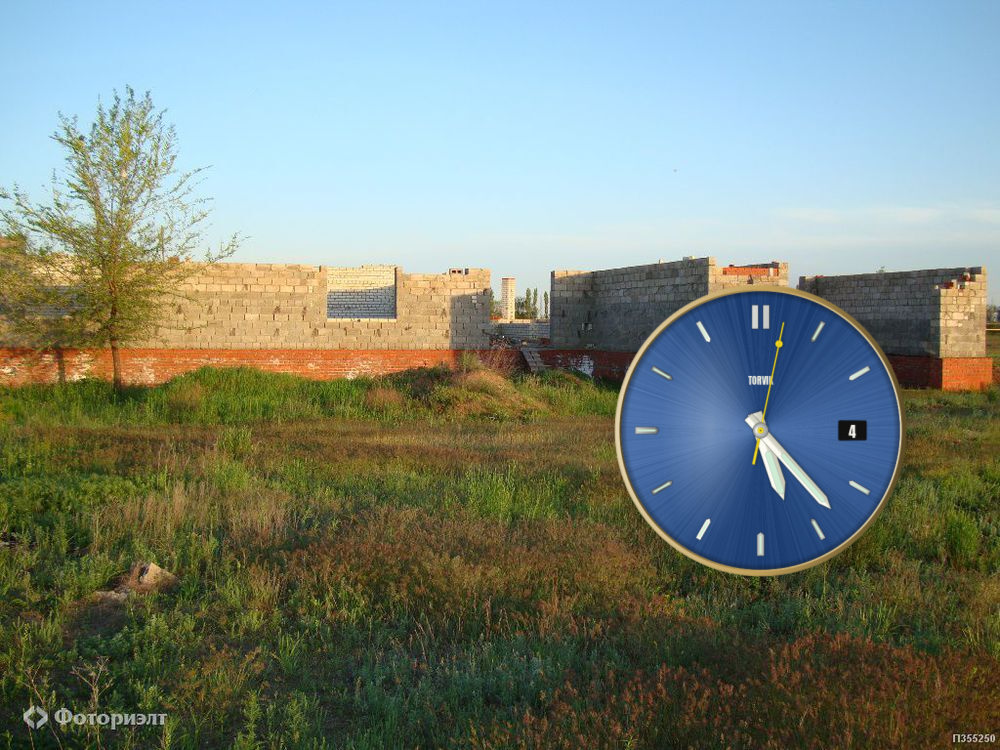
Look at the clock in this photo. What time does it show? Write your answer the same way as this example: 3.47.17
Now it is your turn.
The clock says 5.23.02
